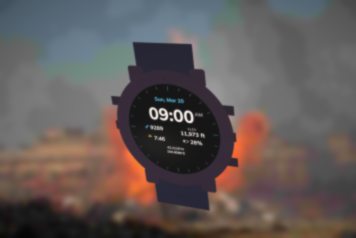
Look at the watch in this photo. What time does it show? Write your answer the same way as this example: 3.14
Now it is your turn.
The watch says 9.00
